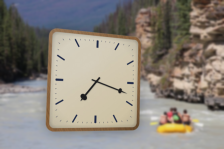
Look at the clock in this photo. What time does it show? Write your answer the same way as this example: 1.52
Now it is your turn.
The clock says 7.18
